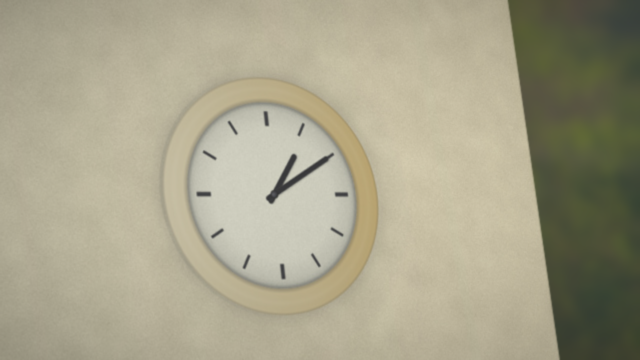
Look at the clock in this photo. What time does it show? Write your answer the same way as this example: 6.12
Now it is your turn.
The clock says 1.10
